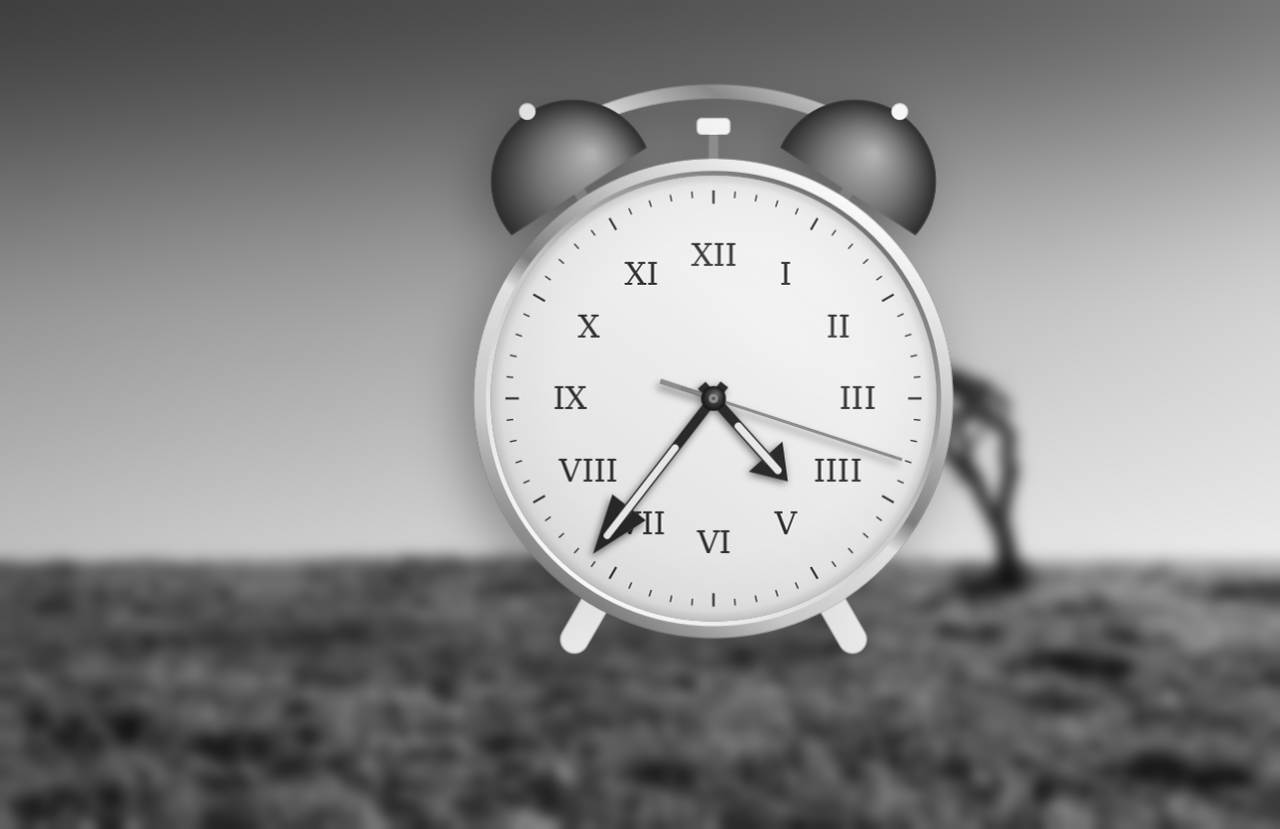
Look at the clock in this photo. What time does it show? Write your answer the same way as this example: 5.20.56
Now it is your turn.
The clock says 4.36.18
